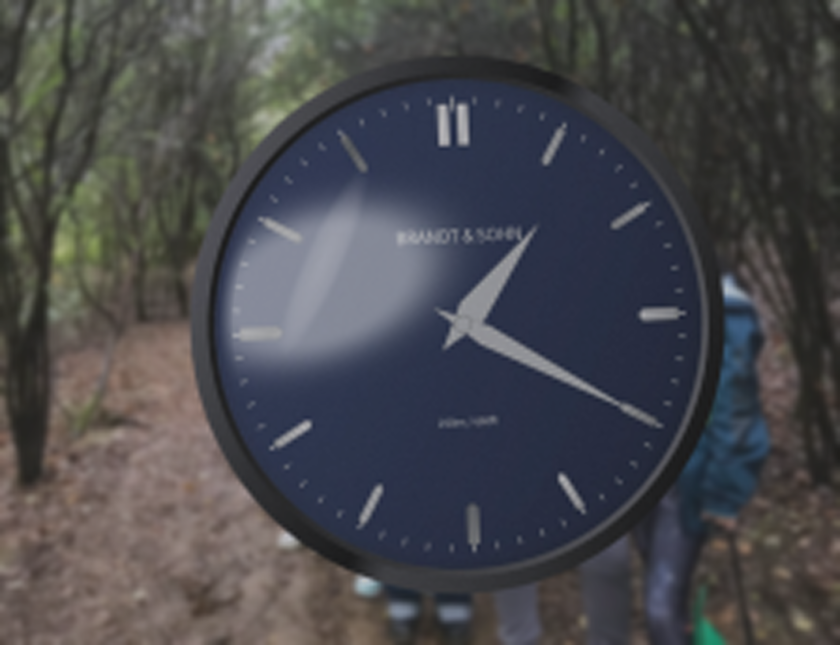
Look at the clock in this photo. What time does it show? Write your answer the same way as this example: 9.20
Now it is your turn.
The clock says 1.20
